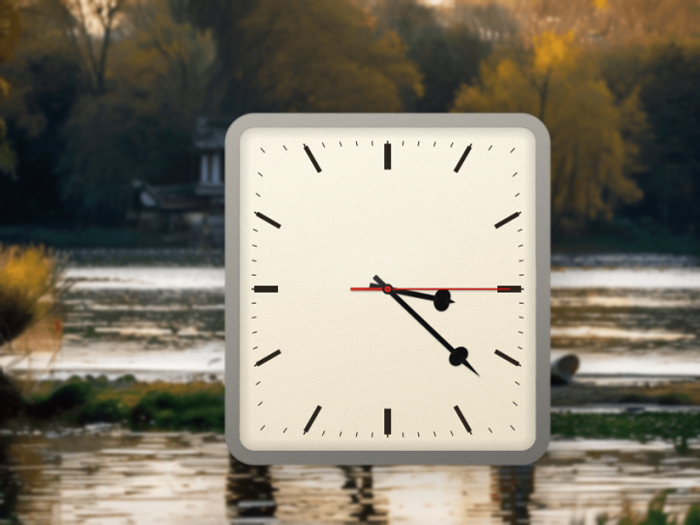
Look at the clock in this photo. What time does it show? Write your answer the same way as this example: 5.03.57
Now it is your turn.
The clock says 3.22.15
